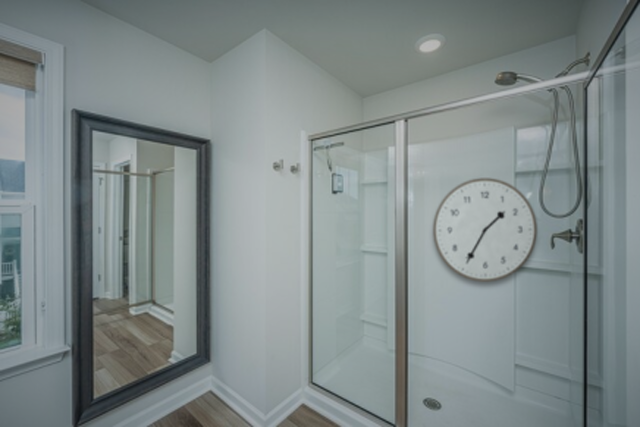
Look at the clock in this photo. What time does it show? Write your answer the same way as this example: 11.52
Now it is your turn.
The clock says 1.35
